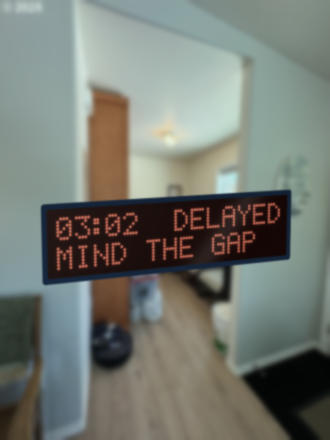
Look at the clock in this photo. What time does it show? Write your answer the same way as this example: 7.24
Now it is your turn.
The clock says 3.02
